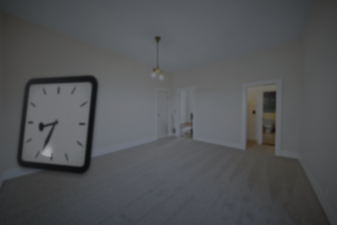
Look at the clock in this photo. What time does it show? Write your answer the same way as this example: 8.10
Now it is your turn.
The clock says 8.34
